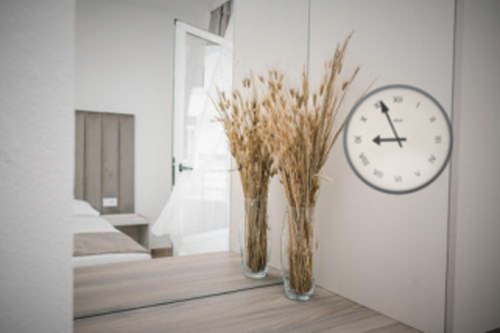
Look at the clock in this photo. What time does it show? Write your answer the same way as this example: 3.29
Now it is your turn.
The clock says 8.56
